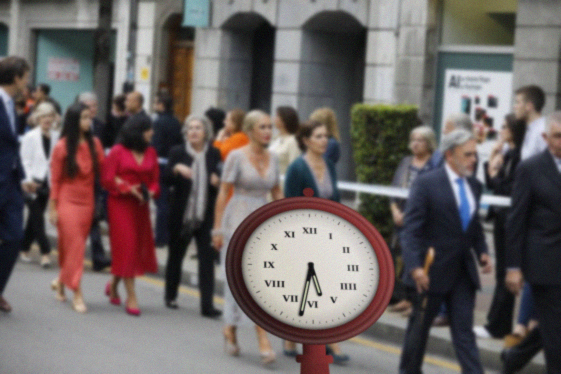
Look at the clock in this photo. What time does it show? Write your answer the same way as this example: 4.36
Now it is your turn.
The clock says 5.32
